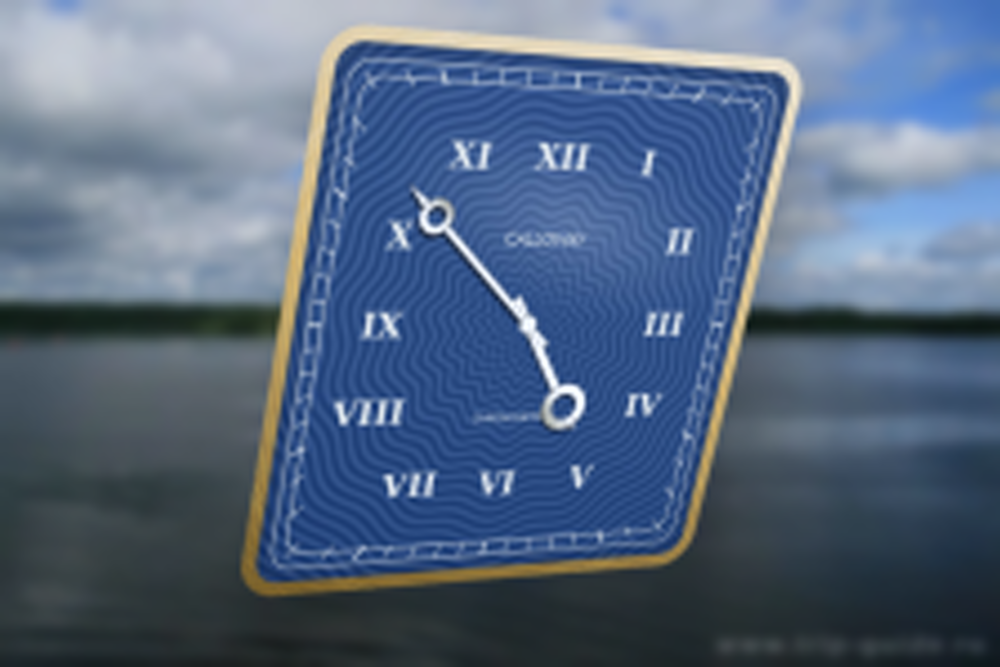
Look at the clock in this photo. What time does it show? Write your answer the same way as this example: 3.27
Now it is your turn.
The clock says 4.52
